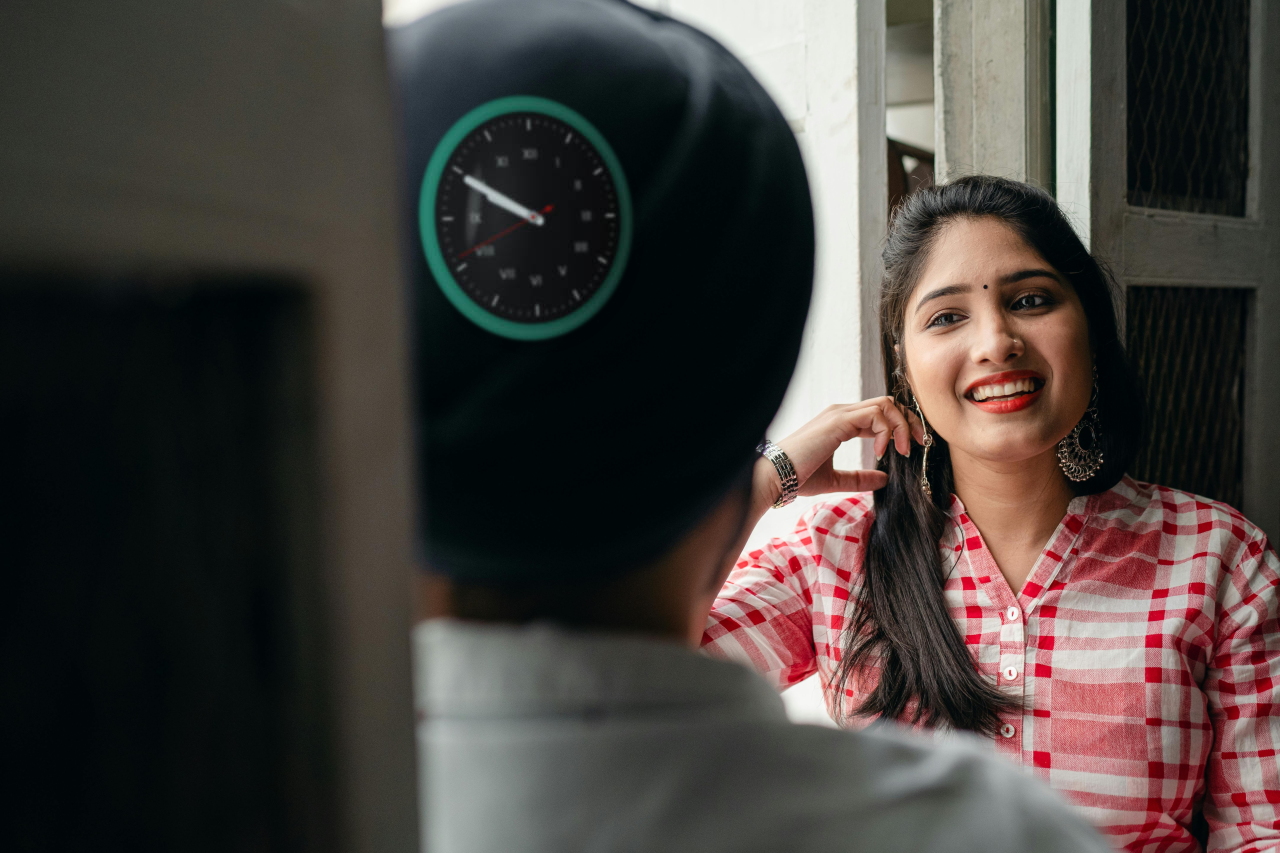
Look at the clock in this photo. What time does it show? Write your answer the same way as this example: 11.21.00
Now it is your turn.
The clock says 9.49.41
